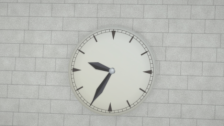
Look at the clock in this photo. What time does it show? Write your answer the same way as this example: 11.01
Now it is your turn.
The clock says 9.35
